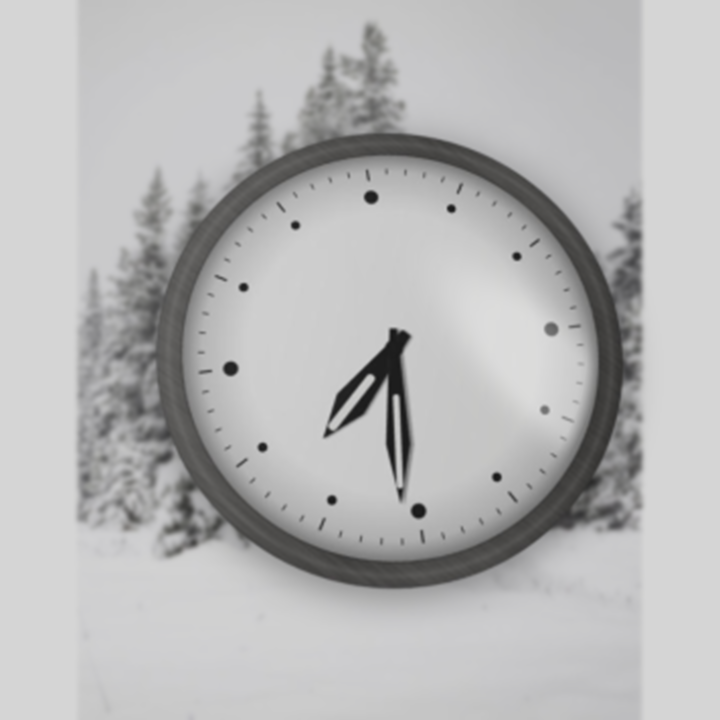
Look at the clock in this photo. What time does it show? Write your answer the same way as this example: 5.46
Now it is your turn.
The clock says 7.31
